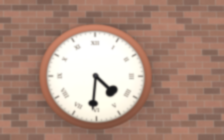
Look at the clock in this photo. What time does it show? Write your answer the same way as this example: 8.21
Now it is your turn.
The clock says 4.31
